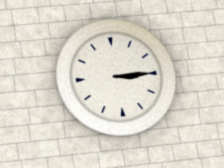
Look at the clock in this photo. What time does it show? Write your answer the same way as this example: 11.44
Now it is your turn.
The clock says 3.15
